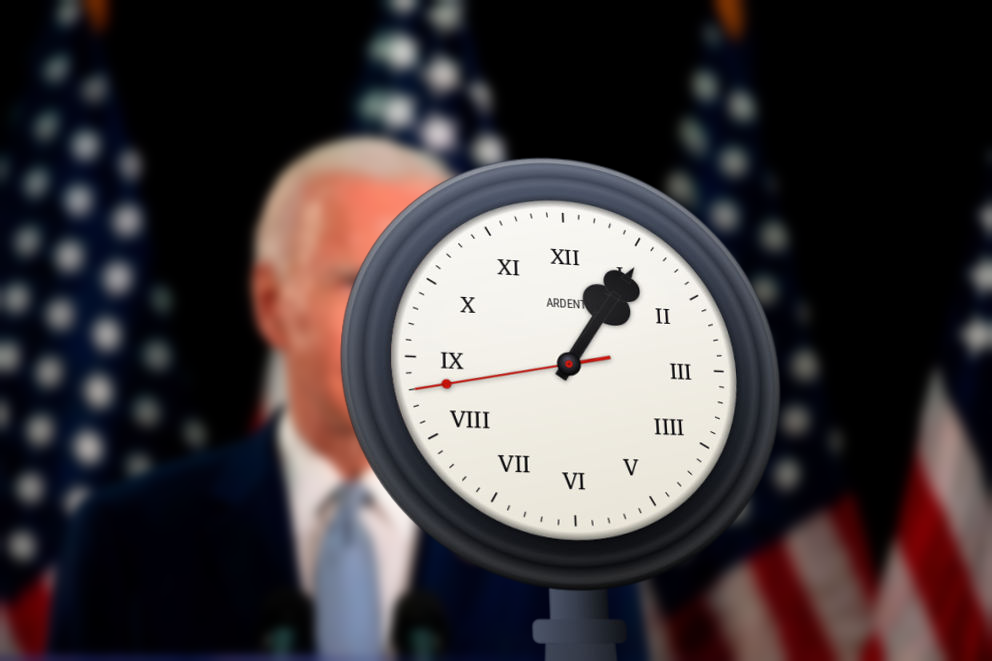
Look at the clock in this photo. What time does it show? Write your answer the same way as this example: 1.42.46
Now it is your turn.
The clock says 1.05.43
